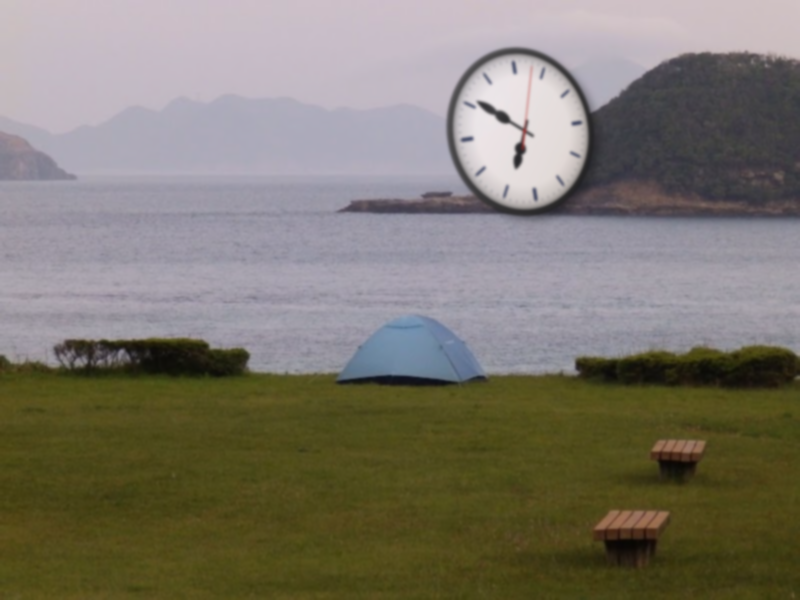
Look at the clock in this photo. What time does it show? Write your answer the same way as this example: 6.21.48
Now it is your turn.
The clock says 6.51.03
